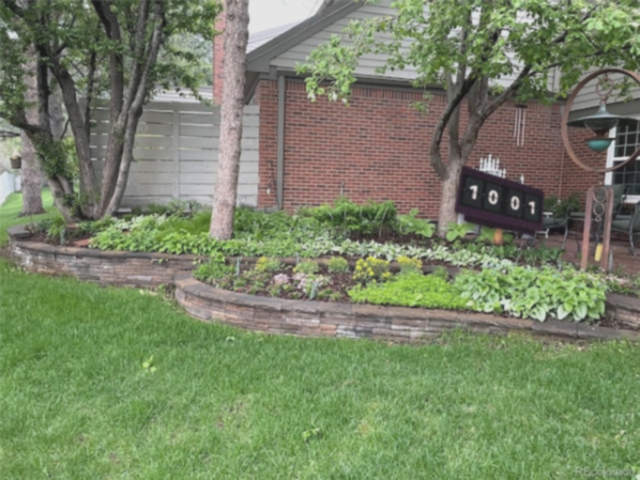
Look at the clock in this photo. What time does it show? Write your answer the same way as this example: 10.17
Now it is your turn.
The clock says 10.01
